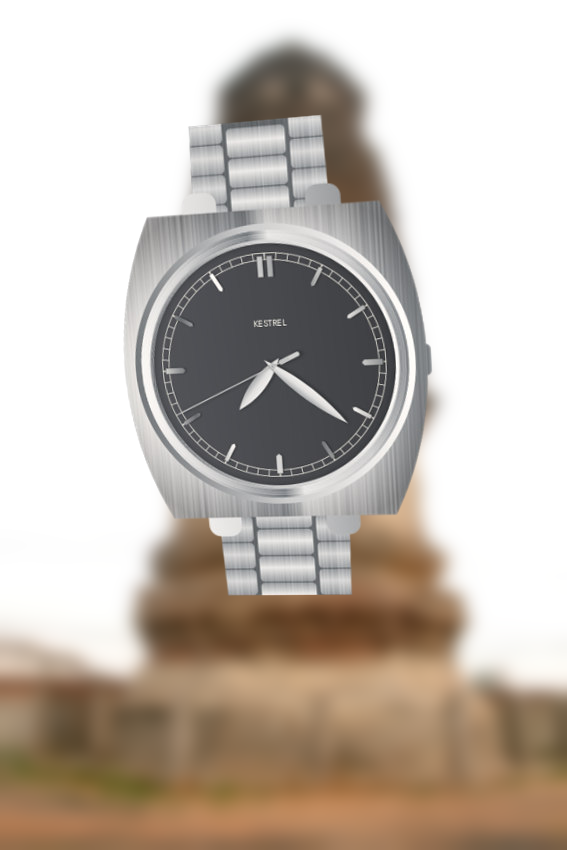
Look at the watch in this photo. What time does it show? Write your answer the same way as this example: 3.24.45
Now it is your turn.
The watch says 7.21.41
